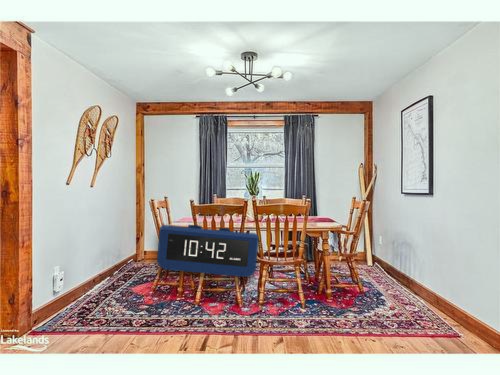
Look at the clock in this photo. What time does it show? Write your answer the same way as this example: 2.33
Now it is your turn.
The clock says 10.42
